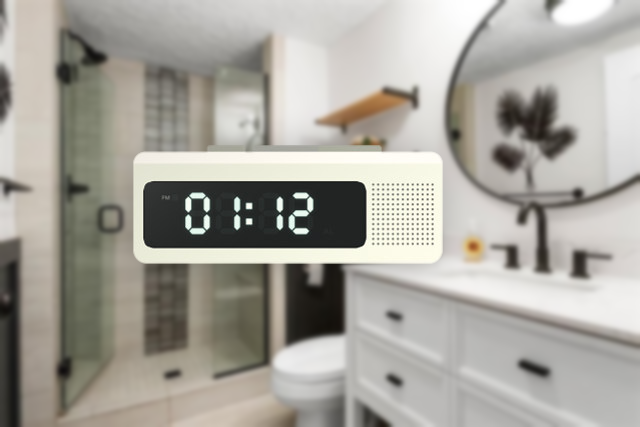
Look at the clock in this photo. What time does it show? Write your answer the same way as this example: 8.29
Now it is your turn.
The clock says 1.12
